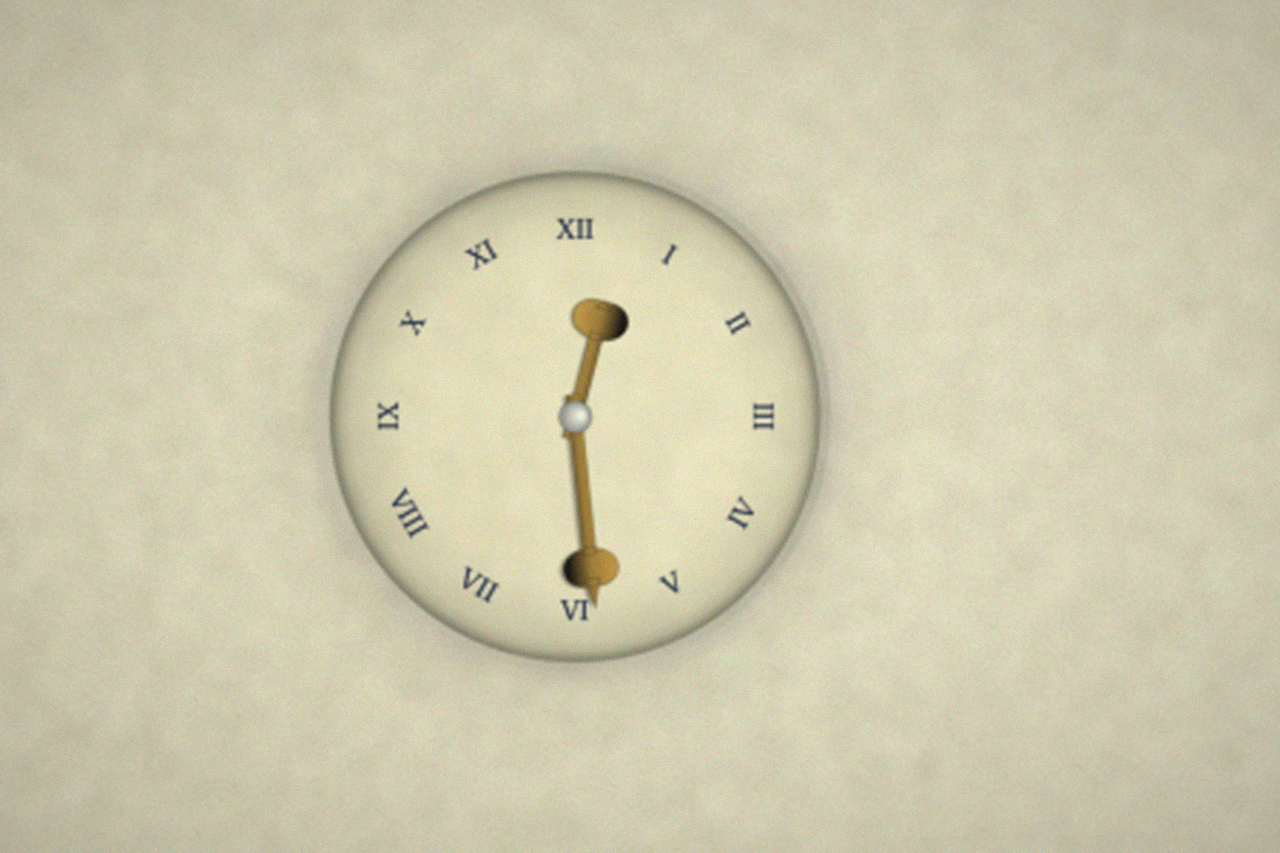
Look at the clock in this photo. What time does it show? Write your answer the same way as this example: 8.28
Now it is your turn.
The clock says 12.29
